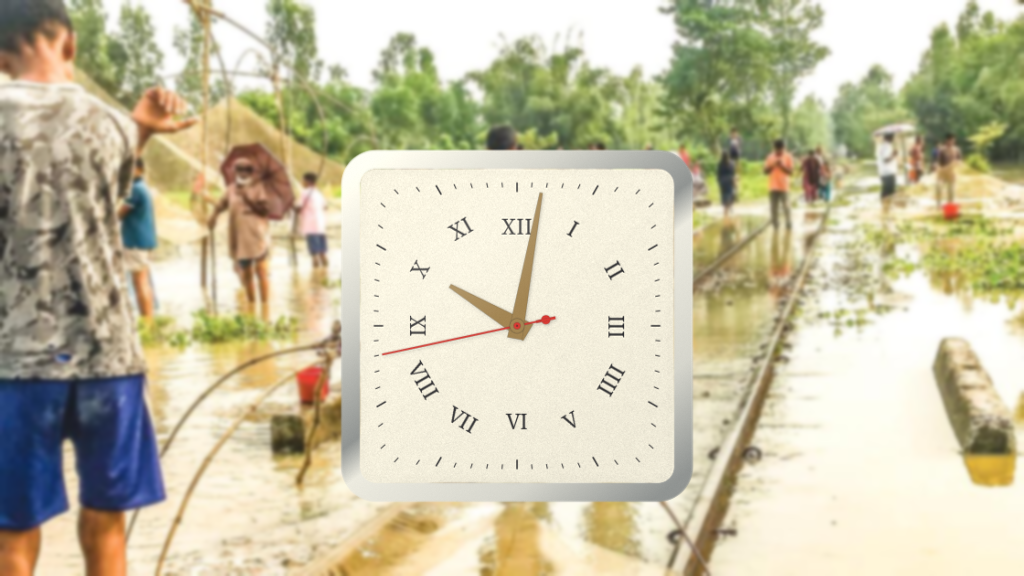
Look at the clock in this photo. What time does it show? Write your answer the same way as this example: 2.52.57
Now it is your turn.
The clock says 10.01.43
